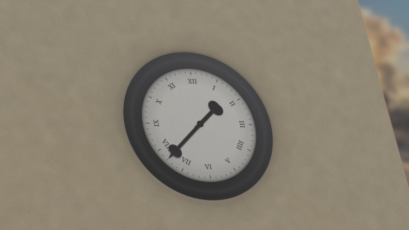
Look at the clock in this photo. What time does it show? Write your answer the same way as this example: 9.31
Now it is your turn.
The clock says 1.38
